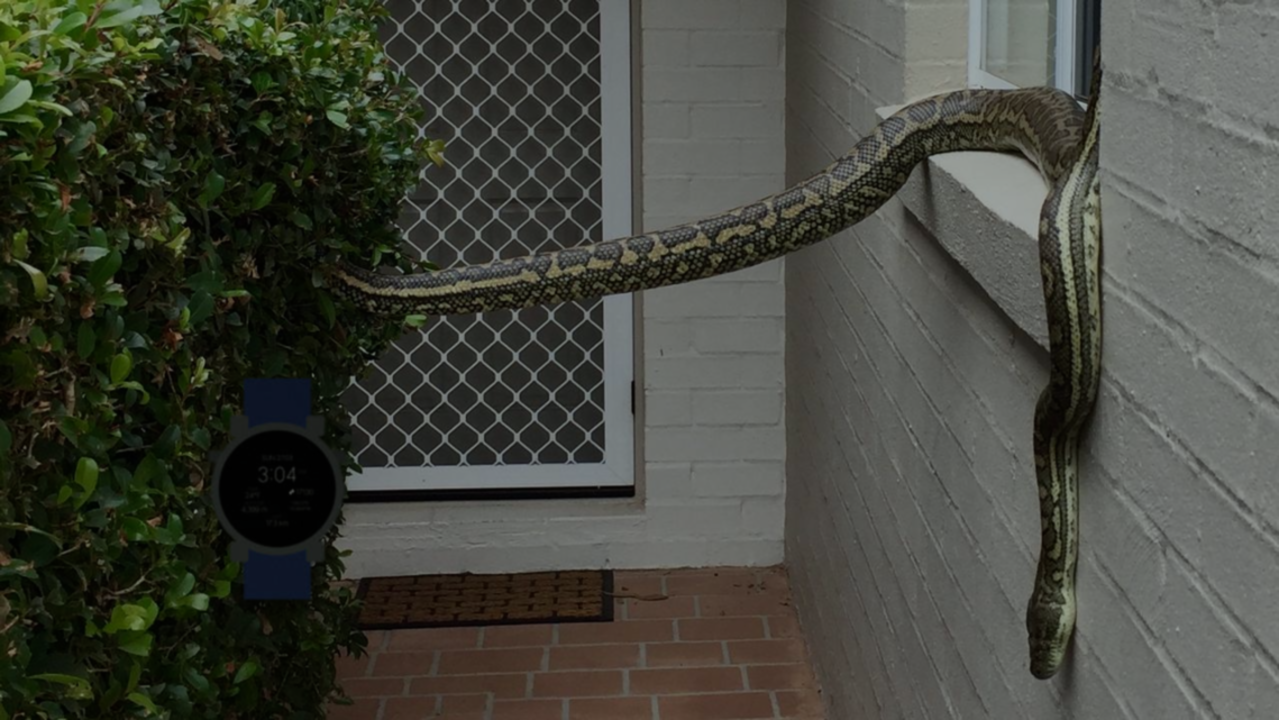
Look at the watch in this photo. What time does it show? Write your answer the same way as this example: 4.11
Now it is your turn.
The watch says 3.04
